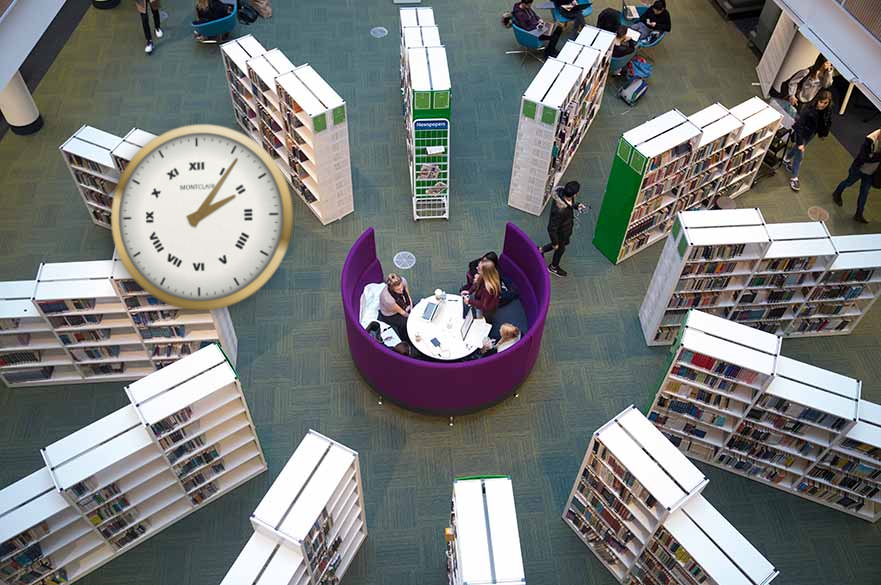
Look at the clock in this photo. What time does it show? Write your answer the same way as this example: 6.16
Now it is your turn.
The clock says 2.06
